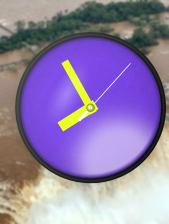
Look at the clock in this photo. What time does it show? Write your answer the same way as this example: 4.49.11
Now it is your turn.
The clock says 7.55.07
